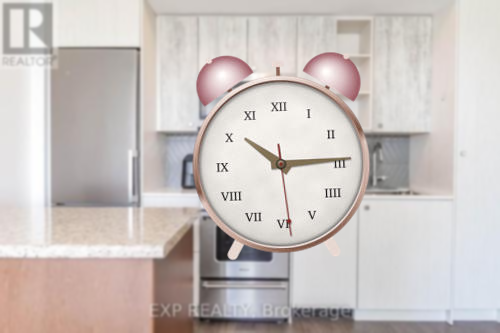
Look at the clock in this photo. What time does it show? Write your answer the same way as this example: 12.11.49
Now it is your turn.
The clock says 10.14.29
